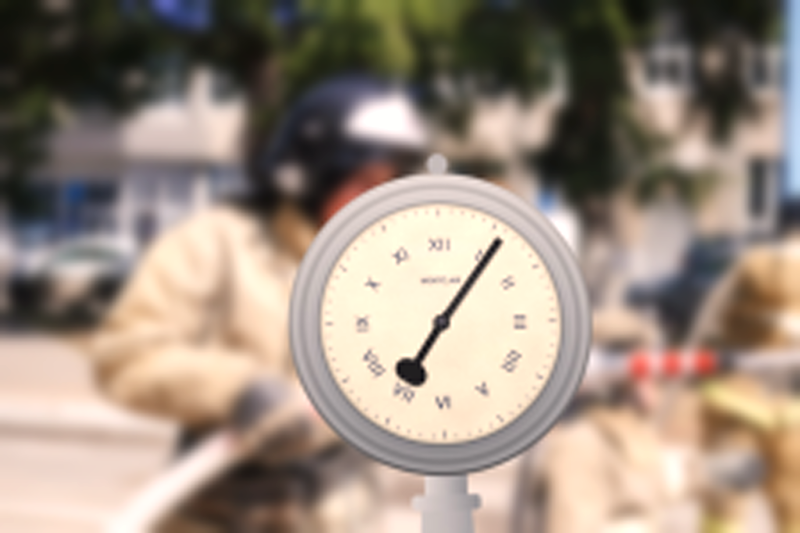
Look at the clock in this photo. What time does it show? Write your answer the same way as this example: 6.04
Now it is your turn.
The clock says 7.06
